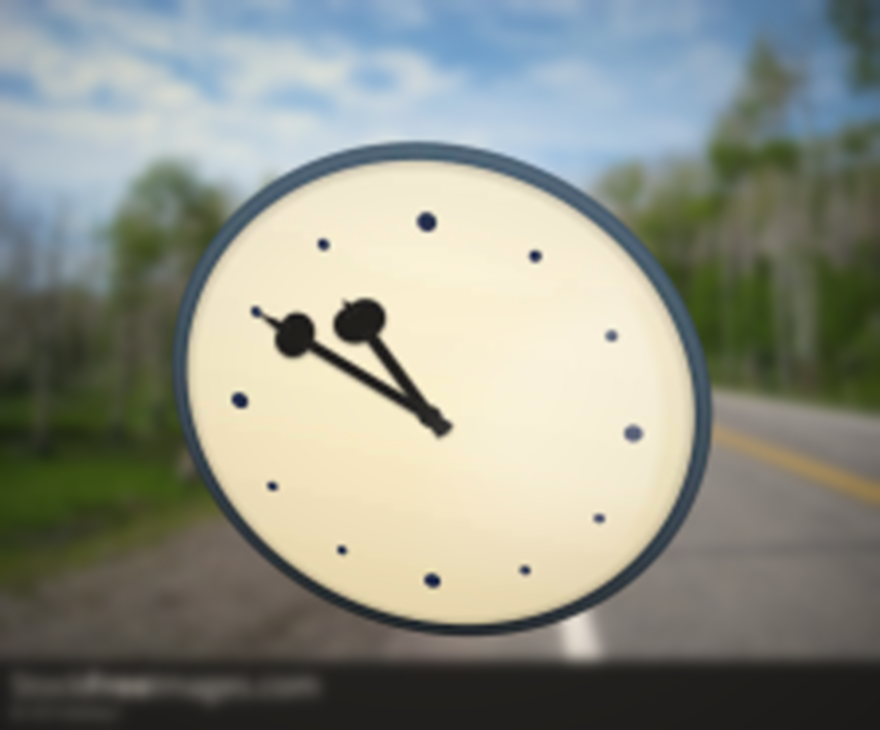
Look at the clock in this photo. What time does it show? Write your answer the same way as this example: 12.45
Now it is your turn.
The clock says 10.50
